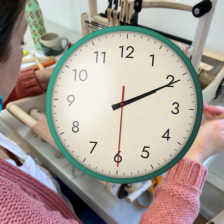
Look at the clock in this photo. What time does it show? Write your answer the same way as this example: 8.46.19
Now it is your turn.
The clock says 2.10.30
